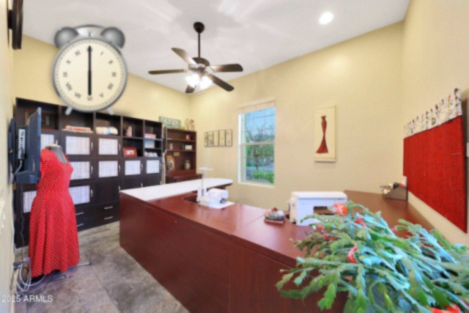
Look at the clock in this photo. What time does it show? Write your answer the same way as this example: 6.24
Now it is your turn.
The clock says 6.00
